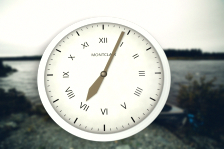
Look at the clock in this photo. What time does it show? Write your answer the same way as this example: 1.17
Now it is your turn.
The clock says 7.04
